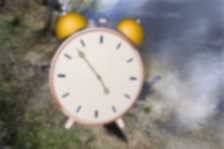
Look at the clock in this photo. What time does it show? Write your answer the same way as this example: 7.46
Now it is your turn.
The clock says 4.53
